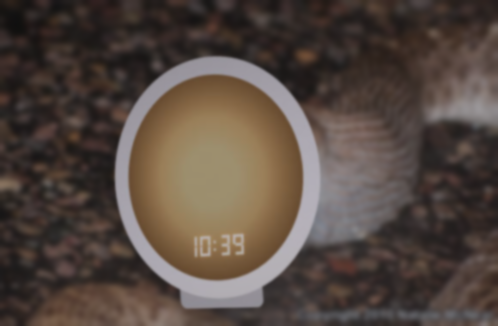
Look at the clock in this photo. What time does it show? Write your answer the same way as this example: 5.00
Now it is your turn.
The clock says 10.39
